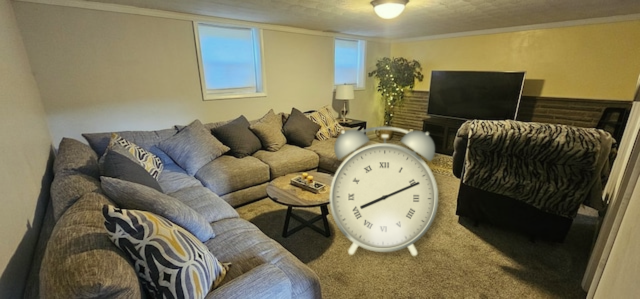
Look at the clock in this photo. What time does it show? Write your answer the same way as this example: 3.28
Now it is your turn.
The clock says 8.11
